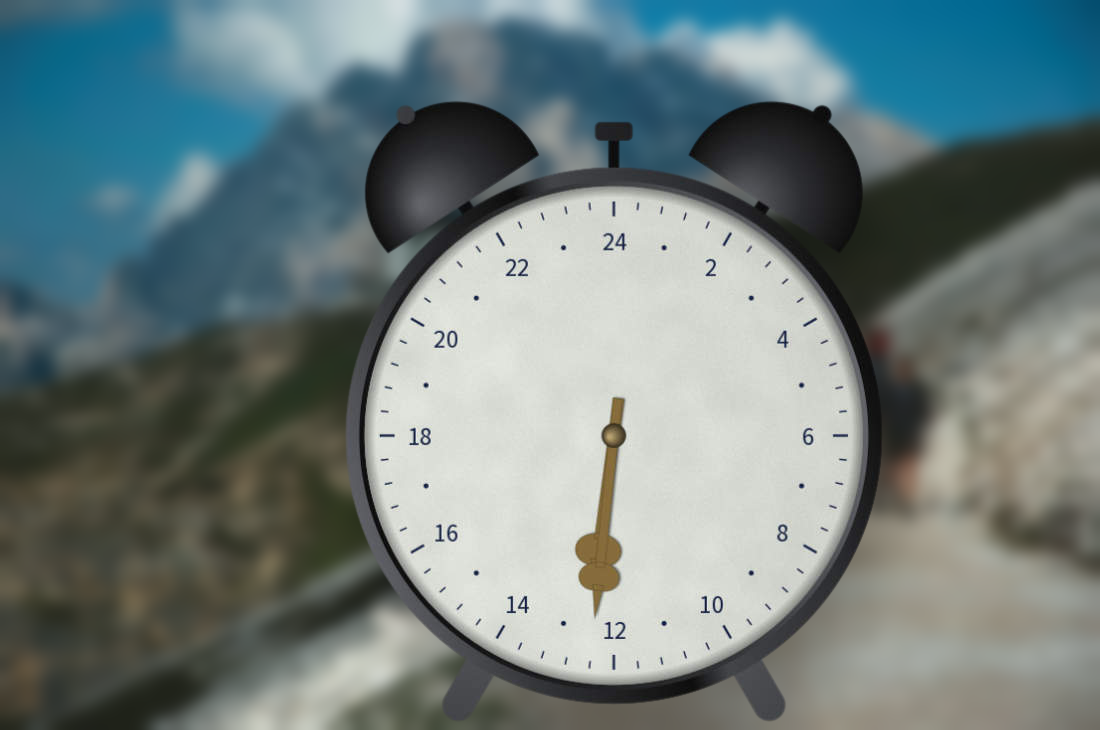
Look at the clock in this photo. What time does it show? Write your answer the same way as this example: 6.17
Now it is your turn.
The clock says 12.31
